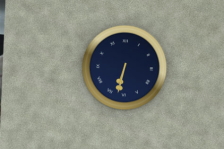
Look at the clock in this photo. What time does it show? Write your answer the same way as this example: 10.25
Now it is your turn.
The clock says 6.32
